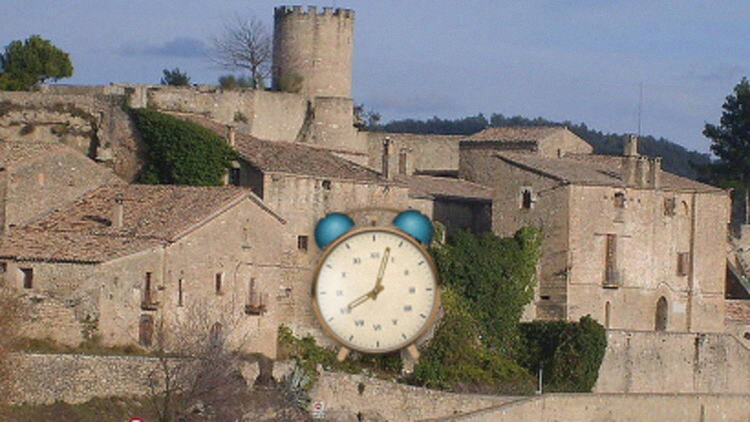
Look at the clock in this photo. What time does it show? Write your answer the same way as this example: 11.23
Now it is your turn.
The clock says 8.03
